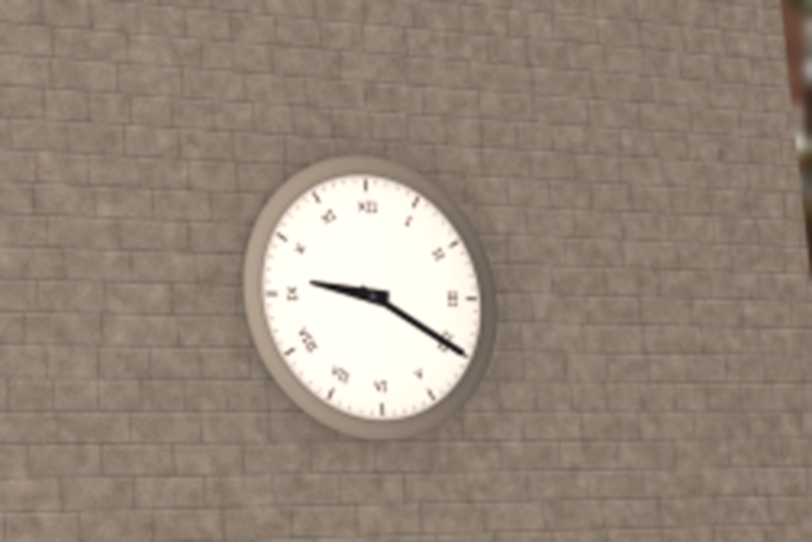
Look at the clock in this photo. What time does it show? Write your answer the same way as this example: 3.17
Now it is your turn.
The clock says 9.20
